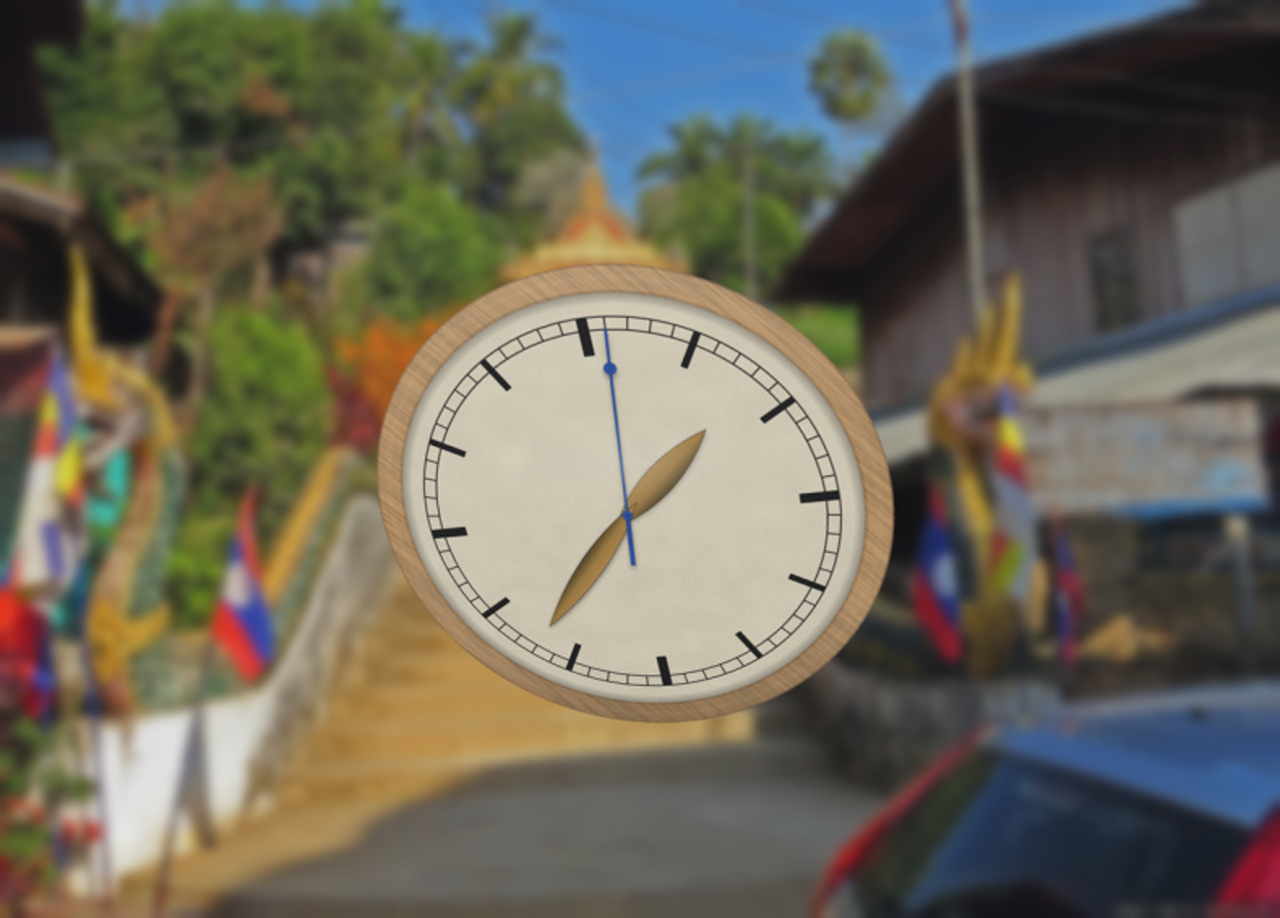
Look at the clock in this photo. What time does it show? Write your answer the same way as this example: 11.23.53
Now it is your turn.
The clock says 1.37.01
